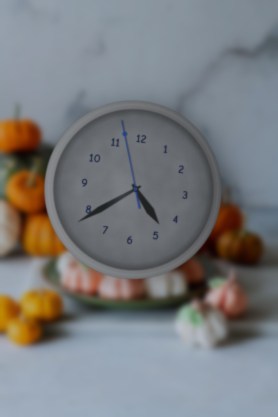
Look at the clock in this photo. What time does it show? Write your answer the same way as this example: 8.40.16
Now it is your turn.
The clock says 4.38.57
